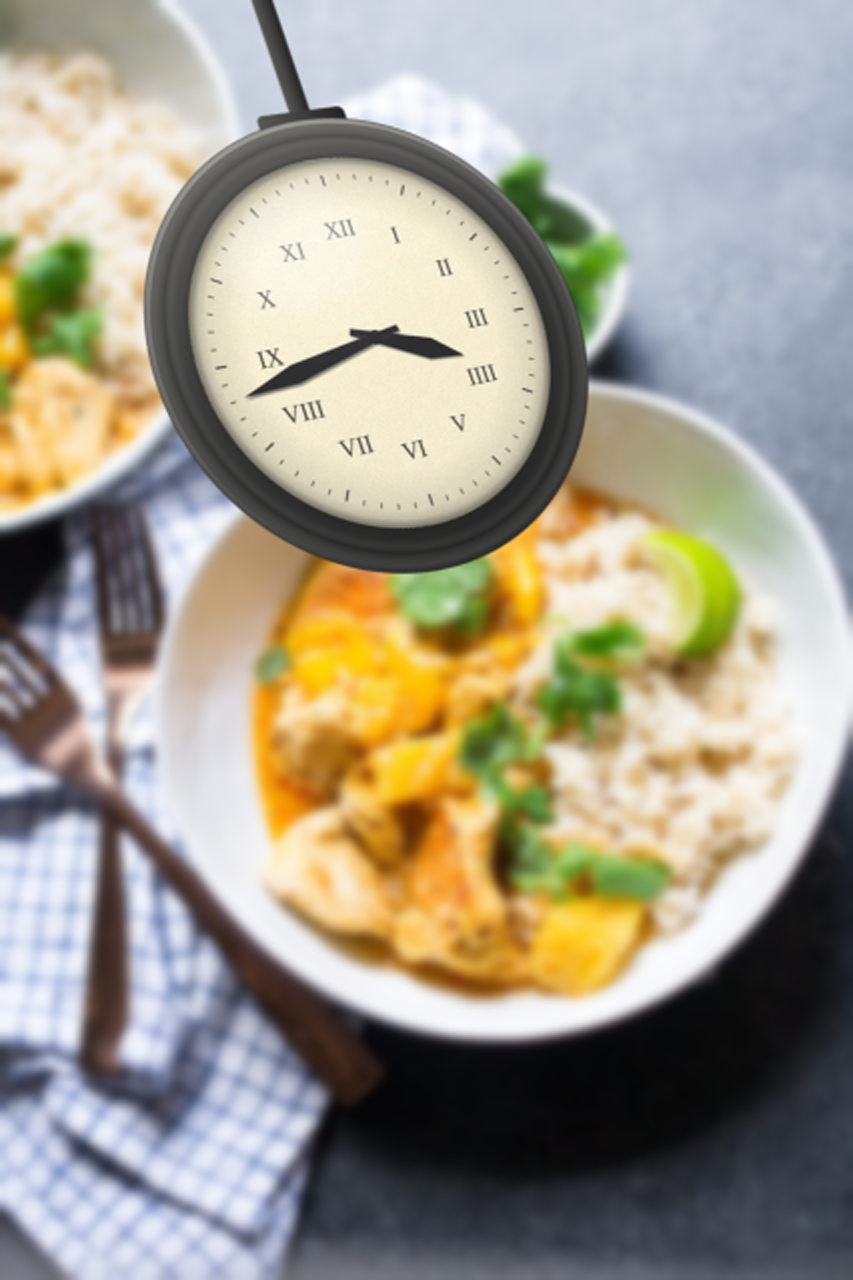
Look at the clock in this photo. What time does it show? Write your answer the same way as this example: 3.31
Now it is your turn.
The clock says 3.43
